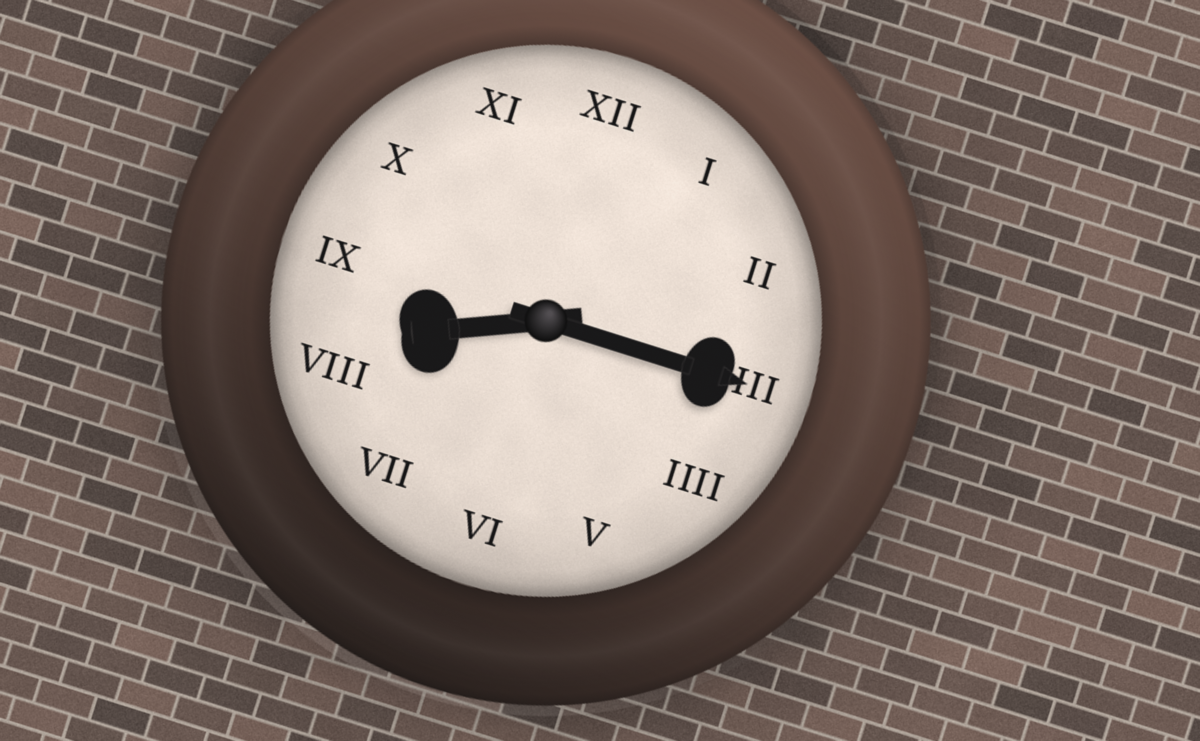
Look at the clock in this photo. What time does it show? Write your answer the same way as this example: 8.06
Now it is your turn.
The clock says 8.15
